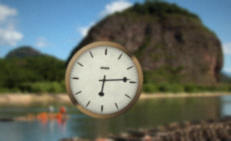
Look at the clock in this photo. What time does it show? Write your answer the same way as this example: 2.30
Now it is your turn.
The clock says 6.14
